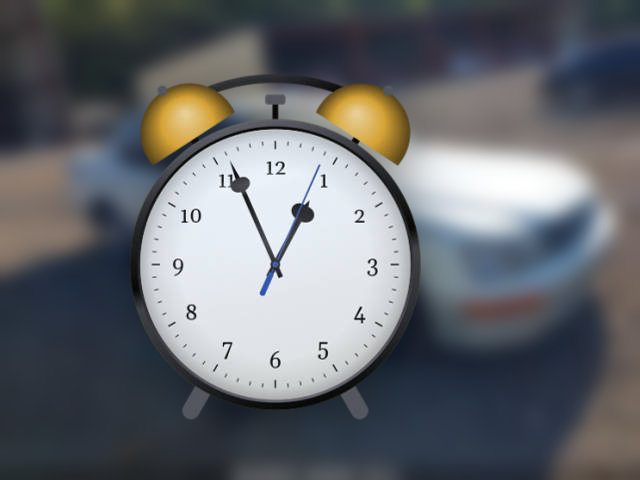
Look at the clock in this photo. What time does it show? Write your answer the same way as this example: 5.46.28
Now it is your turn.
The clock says 12.56.04
